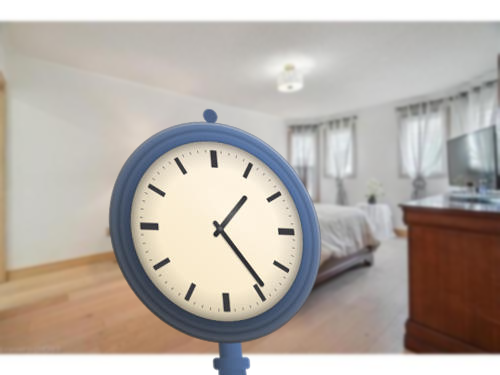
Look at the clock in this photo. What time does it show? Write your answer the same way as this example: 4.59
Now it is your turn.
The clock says 1.24
